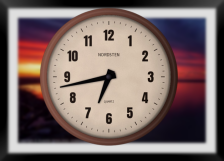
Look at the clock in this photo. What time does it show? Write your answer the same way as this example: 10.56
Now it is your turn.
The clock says 6.43
